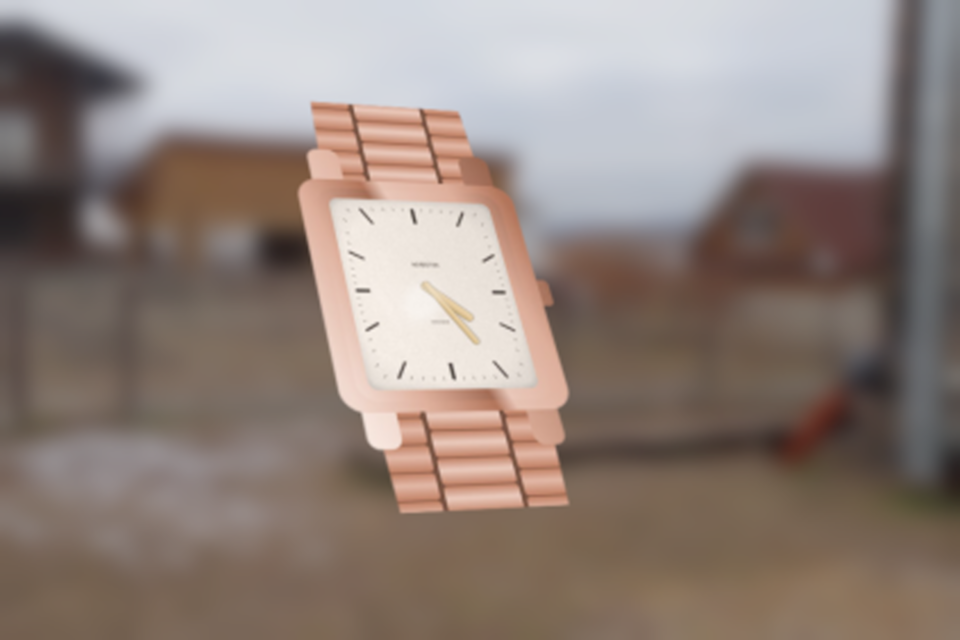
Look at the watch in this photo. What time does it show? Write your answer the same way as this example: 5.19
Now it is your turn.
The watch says 4.25
